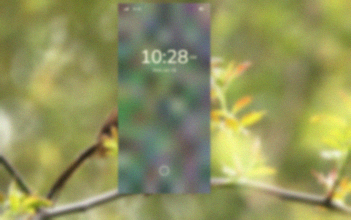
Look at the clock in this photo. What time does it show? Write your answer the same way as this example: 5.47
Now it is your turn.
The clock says 10.28
